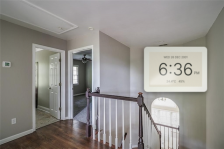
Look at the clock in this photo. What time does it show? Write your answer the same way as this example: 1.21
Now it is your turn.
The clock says 6.36
